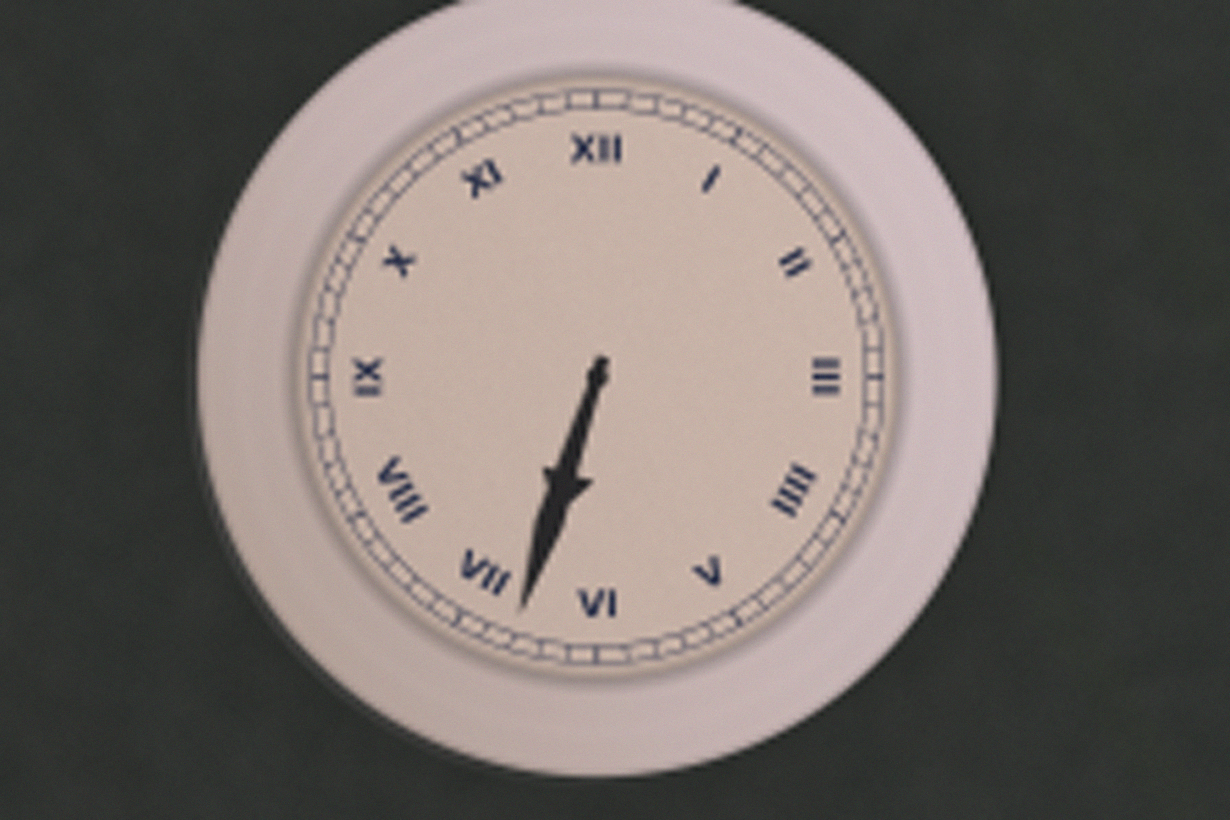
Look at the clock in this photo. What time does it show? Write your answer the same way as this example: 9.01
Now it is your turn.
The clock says 6.33
